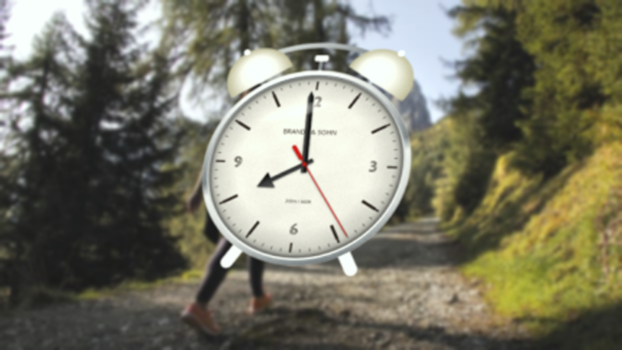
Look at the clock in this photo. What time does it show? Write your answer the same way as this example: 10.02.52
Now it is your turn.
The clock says 7.59.24
